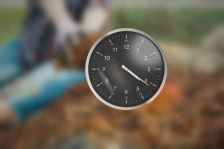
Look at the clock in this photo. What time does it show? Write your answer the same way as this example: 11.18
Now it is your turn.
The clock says 4.21
